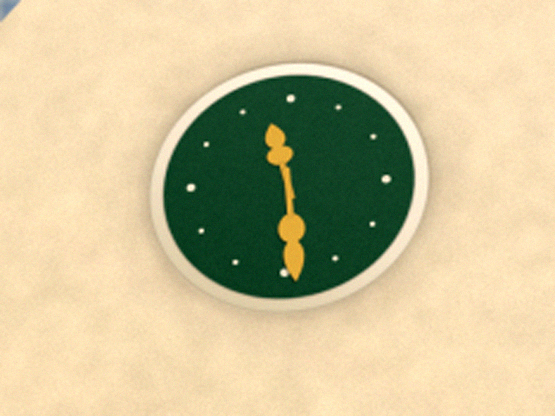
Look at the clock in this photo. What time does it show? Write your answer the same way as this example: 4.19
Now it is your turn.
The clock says 11.29
